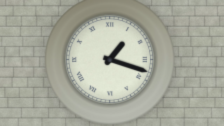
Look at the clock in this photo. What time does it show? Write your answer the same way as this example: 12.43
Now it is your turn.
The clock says 1.18
